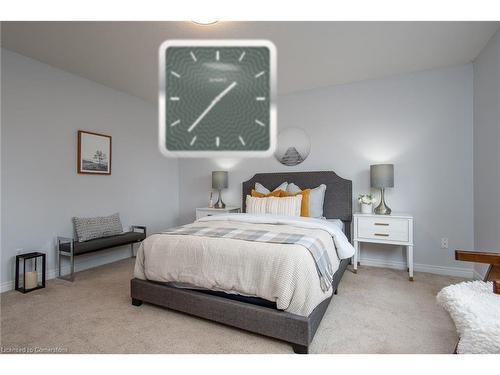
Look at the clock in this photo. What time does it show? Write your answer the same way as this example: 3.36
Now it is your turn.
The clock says 1.37
